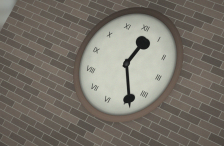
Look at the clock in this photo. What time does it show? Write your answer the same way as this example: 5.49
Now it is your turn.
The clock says 12.24
